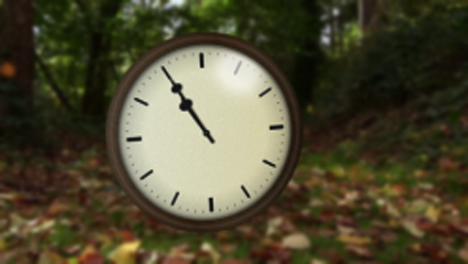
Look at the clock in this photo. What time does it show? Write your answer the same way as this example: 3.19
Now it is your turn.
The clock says 10.55
